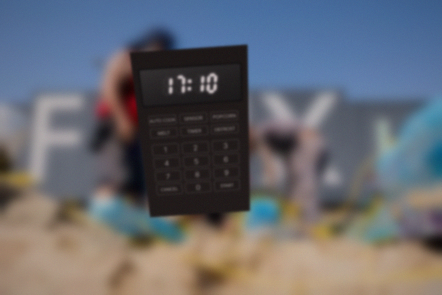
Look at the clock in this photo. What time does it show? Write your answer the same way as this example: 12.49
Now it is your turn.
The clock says 17.10
